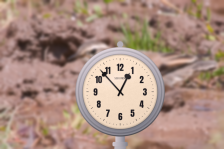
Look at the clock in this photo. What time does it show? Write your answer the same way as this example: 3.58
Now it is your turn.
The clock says 12.53
